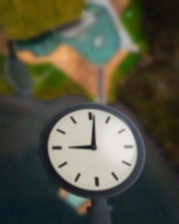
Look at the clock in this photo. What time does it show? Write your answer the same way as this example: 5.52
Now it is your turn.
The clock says 9.01
